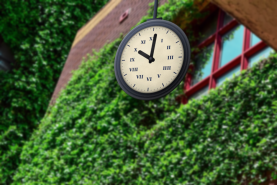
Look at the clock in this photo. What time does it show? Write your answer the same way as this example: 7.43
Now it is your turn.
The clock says 10.01
